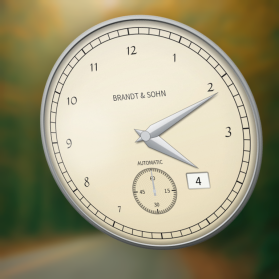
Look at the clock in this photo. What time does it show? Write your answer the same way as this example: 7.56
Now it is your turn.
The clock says 4.11
